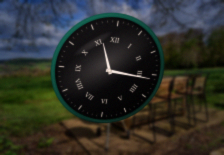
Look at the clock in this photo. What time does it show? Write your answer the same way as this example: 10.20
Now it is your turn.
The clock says 11.16
